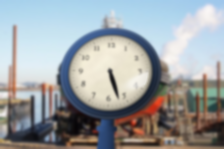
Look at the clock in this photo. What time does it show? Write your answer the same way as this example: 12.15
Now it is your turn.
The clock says 5.27
